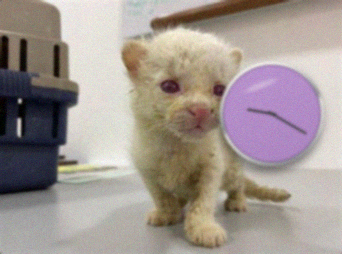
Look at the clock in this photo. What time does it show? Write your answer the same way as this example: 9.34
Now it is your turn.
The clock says 9.20
